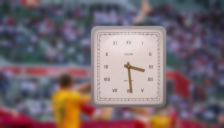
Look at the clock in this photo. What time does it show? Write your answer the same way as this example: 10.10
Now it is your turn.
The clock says 3.29
